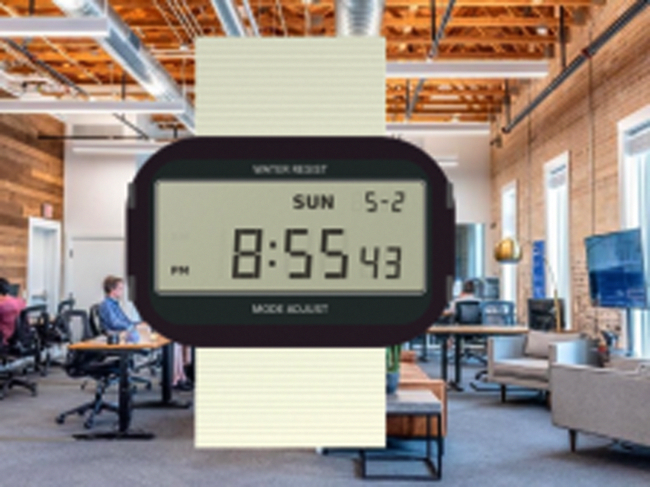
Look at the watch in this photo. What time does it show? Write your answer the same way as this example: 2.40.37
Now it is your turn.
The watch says 8.55.43
